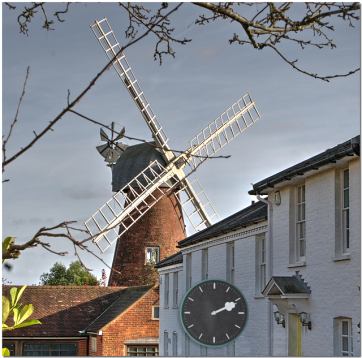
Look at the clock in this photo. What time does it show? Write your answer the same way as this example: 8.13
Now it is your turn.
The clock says 2.11
